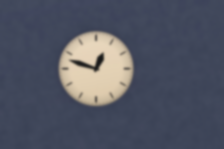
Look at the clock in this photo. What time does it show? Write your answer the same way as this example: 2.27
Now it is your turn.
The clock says 12.48
